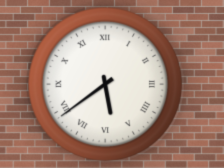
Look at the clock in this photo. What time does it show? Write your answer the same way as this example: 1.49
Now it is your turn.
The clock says 5.39
